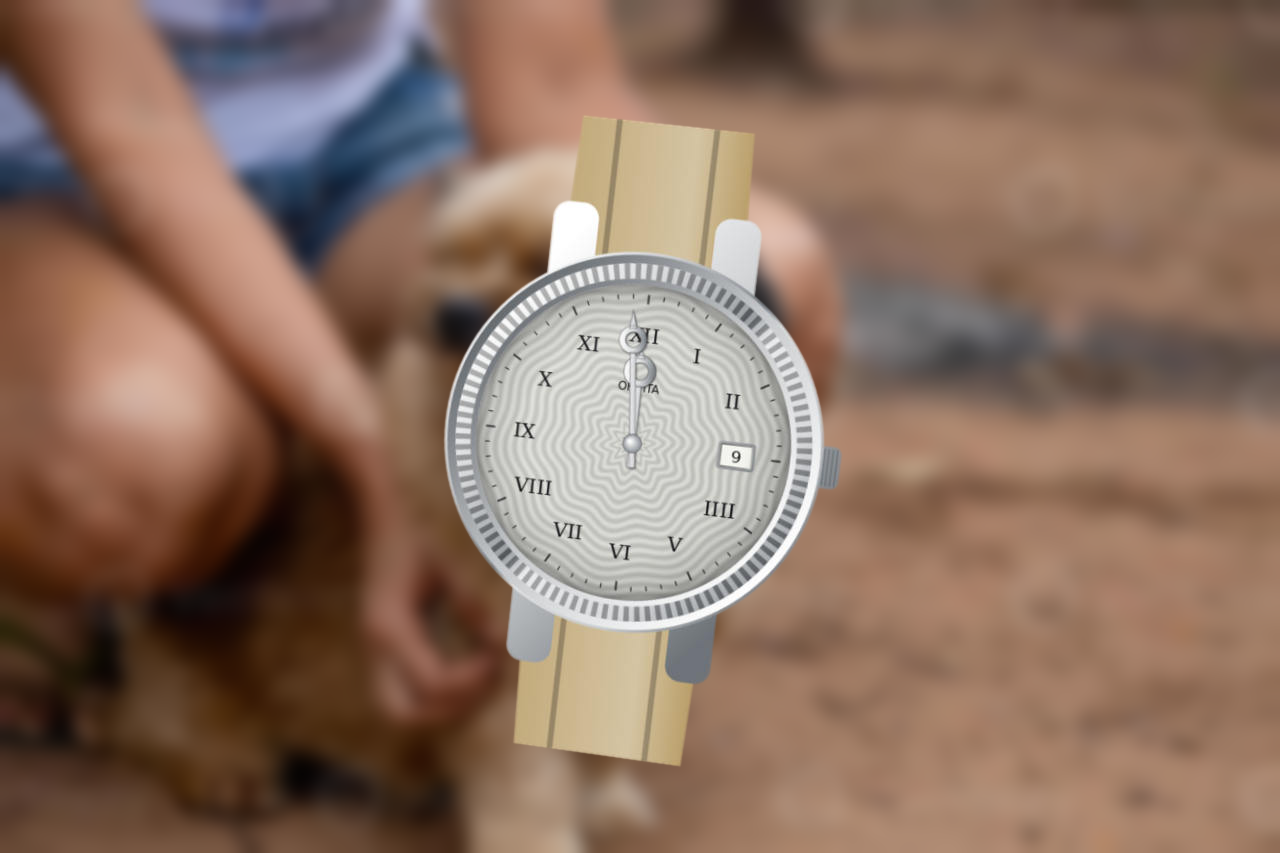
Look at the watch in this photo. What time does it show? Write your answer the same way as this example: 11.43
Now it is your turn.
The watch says 11.59
